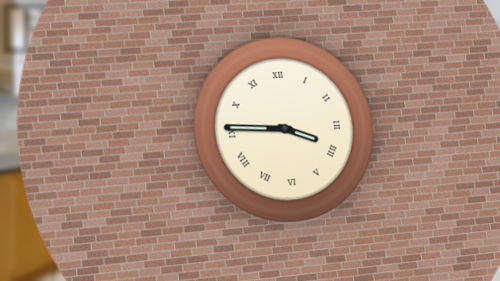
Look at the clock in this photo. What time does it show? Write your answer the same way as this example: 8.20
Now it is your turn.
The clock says 3.46
